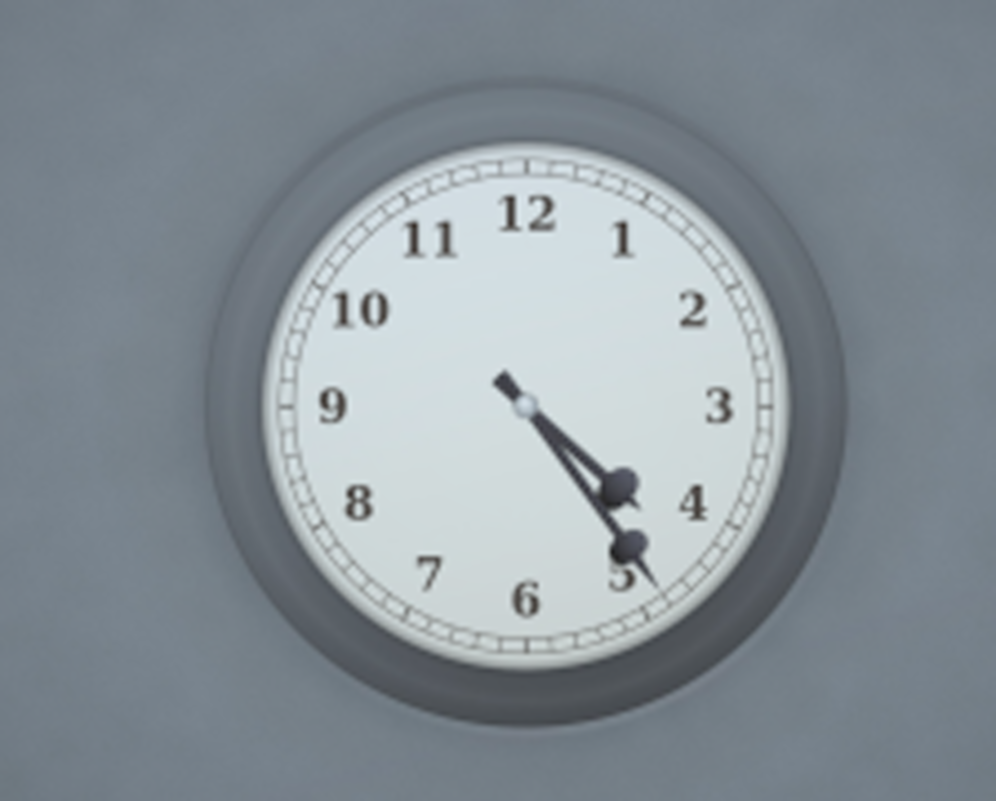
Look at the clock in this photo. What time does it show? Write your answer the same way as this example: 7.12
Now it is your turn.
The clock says 4.24
